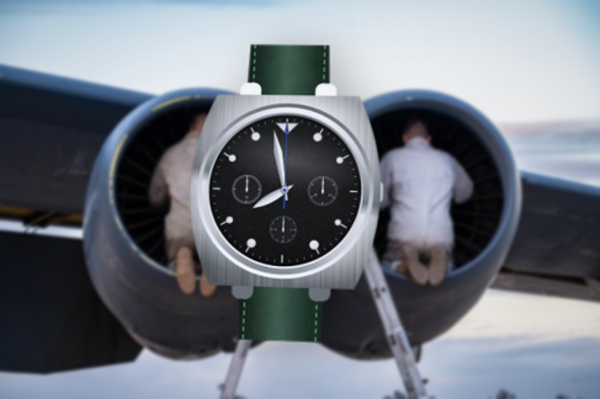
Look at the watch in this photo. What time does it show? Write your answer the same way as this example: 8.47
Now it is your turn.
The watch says 7.58
